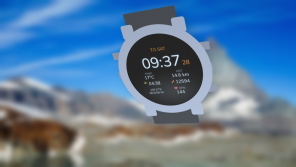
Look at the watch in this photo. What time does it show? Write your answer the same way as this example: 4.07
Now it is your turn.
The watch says 9.37
